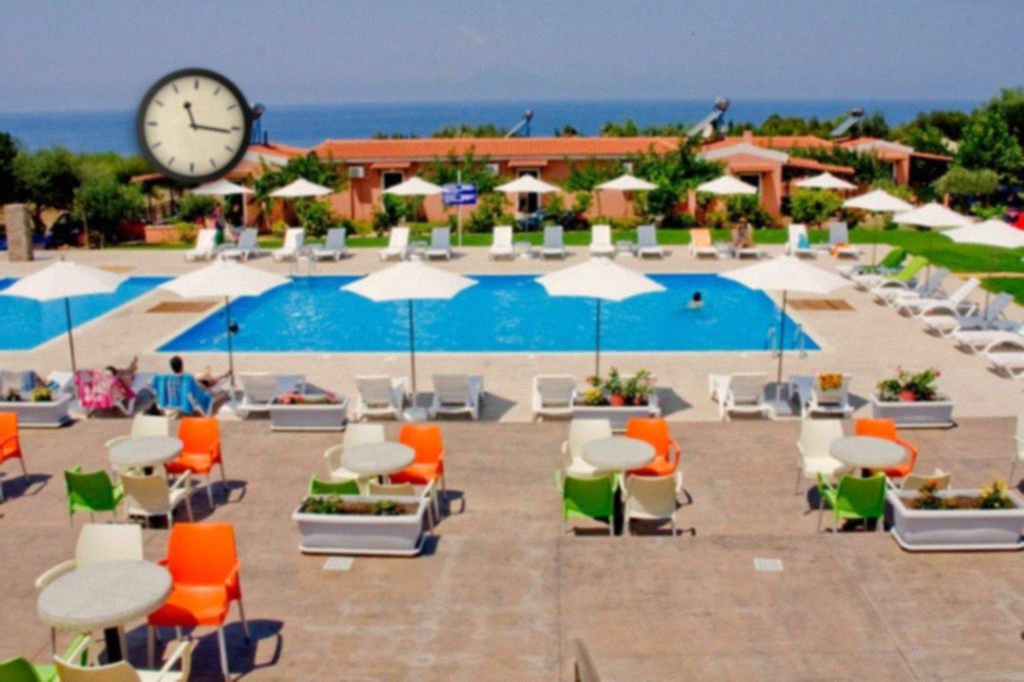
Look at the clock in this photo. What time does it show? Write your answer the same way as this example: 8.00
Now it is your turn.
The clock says 11.16
